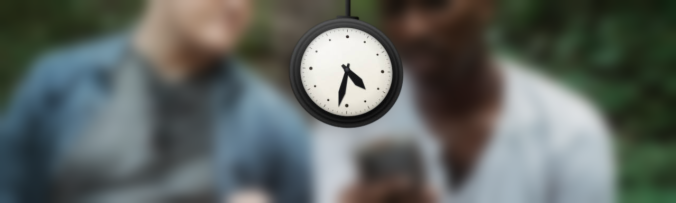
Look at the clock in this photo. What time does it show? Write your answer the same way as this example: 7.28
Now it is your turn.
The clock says 4.32
